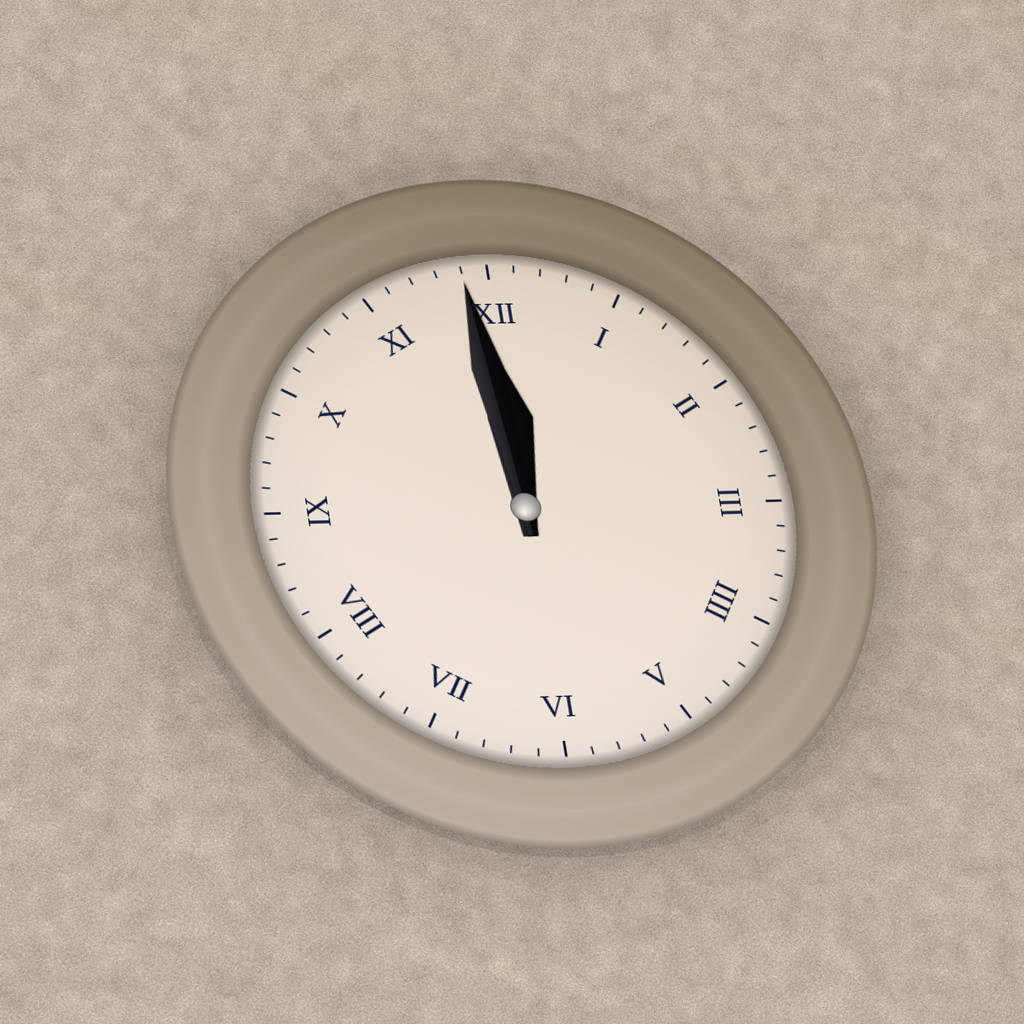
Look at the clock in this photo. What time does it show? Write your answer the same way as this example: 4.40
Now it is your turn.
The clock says 11.59
